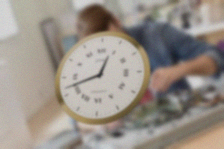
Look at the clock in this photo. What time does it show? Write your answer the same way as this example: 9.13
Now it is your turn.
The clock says 12.42
